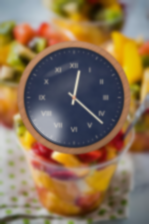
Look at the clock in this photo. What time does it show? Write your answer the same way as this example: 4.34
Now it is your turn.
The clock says 12.22
